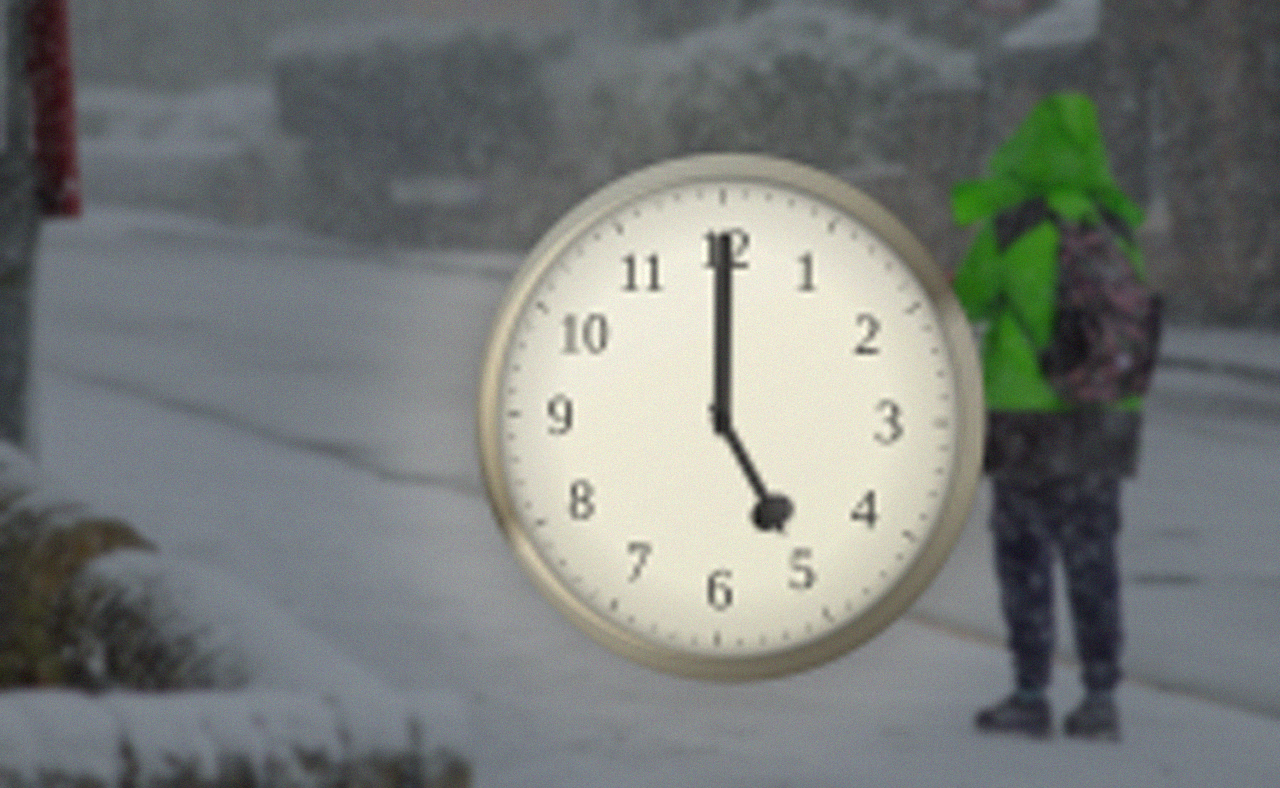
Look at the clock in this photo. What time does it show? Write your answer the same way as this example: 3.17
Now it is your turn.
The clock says 5.00
